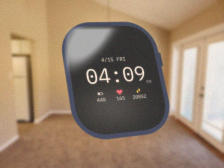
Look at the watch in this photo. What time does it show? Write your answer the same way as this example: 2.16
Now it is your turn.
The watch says 4.09
